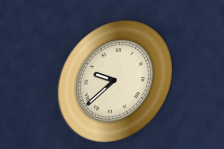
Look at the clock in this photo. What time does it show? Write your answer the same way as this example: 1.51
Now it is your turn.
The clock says 9.38
